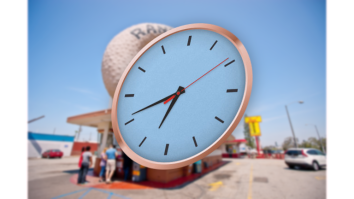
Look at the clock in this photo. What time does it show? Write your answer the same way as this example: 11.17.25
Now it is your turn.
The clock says 6.41.09
